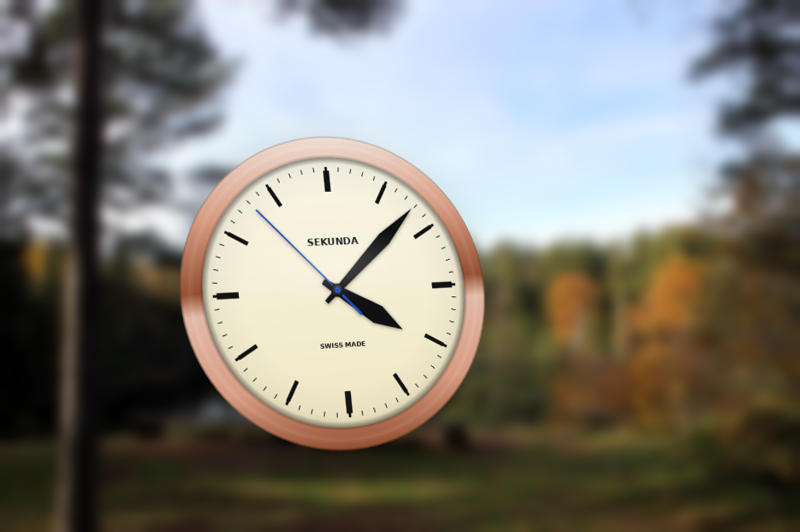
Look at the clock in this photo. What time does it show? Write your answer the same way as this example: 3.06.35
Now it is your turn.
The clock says 4.07.53
